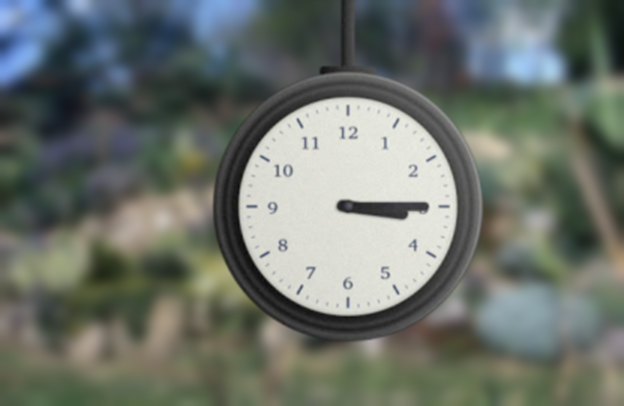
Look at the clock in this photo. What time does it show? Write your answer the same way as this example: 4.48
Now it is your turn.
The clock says 3.15
